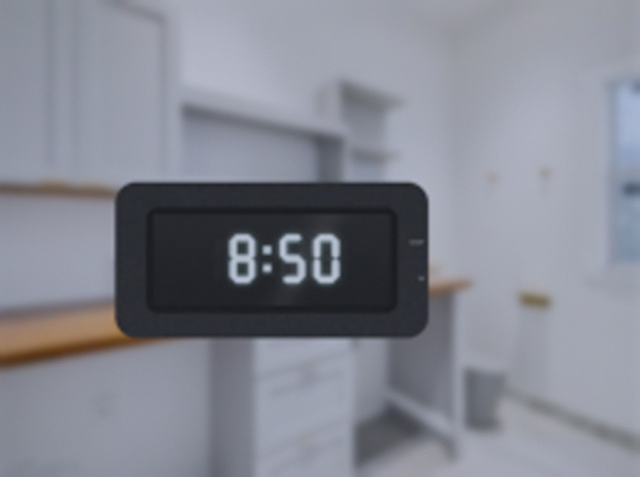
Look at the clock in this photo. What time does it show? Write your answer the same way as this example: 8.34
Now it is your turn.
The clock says 8.50
